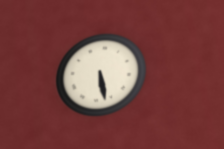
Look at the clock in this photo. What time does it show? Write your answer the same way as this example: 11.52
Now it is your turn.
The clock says 5.27
